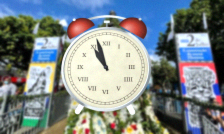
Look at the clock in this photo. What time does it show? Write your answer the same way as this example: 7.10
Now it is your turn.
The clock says 10.57
